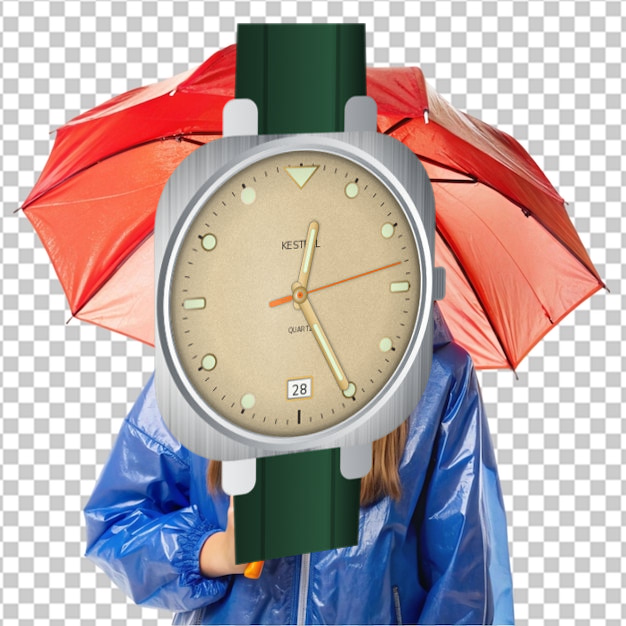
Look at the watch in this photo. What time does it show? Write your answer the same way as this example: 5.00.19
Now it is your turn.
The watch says 12.25.13
